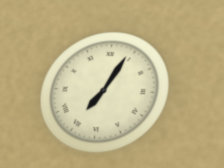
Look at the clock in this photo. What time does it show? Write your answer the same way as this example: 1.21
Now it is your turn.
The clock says 7.04
